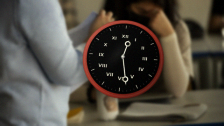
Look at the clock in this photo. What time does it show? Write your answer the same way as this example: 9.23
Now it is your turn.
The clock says 12.28
